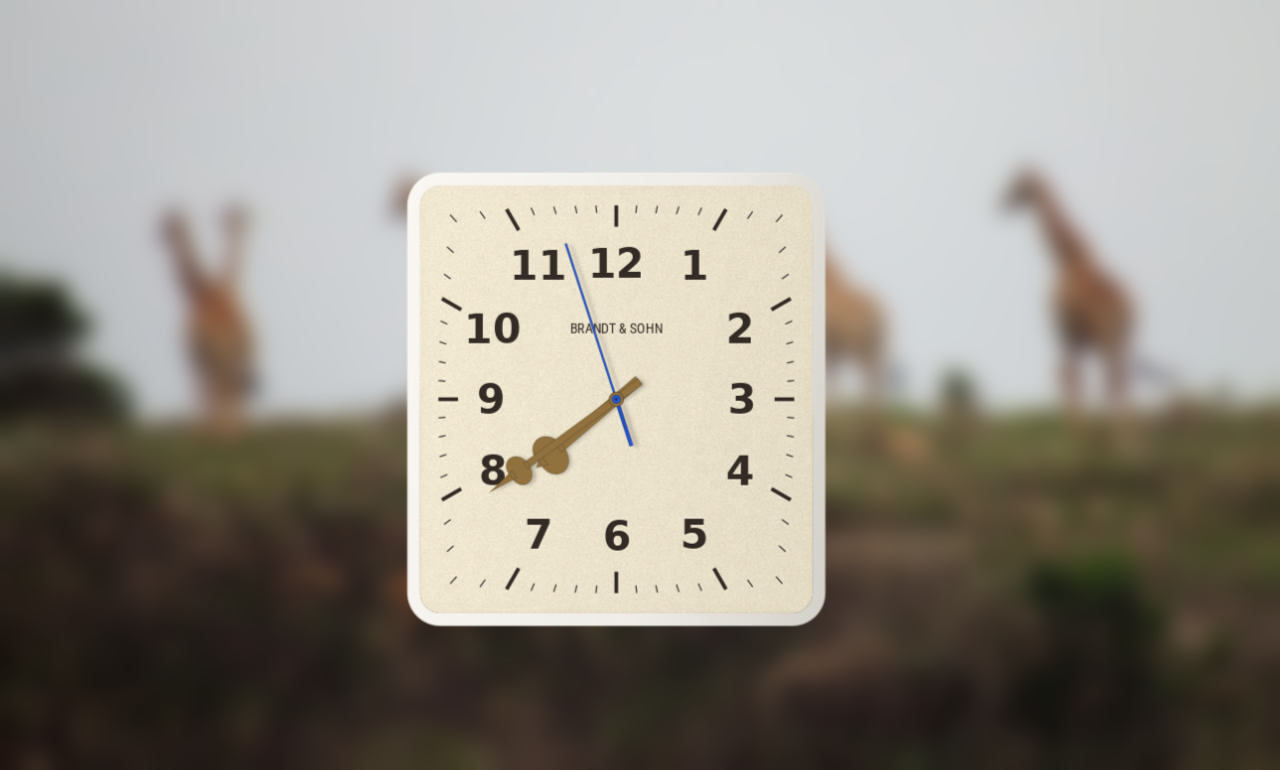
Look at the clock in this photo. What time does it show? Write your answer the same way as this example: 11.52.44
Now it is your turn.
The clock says 7.38.57
